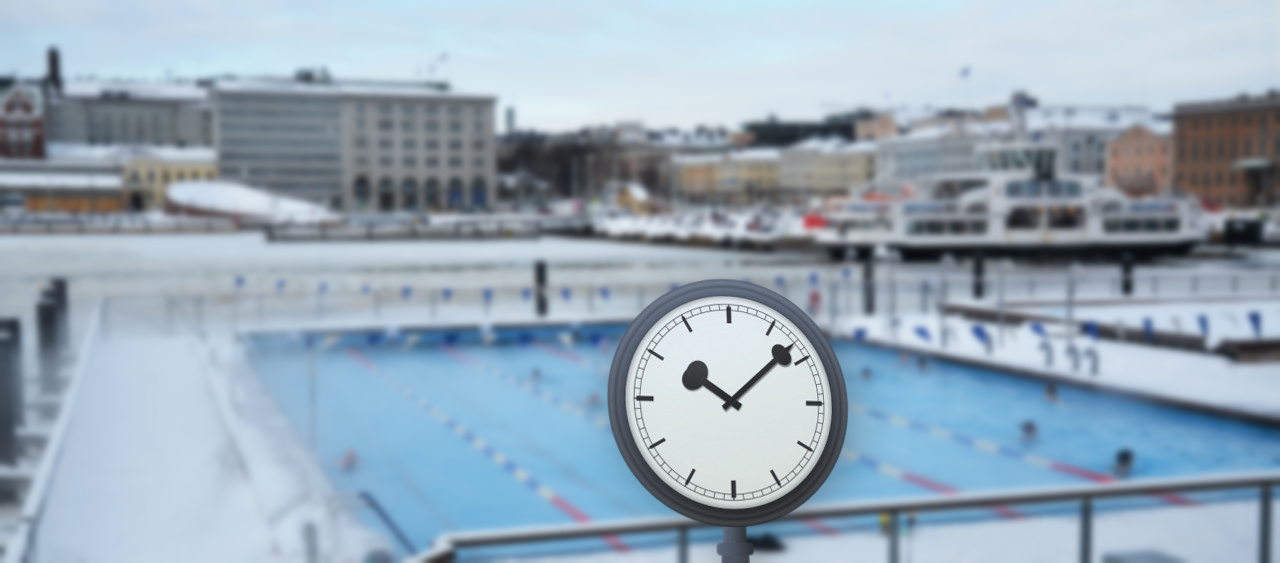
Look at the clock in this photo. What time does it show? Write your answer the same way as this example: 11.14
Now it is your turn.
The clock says 10.08
